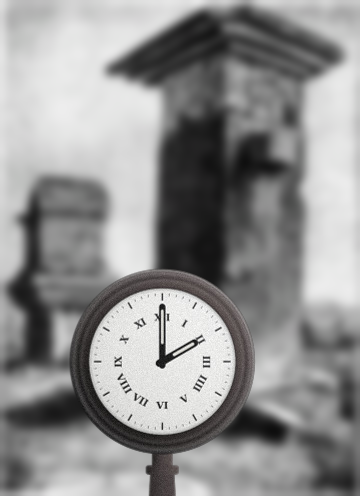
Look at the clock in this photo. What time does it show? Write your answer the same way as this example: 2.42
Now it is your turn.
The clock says 2.00
